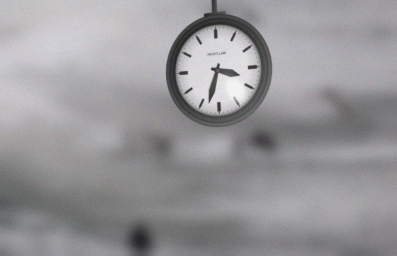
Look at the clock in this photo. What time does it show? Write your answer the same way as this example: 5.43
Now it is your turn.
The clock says 3.33
